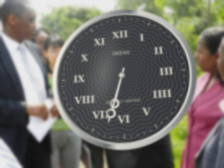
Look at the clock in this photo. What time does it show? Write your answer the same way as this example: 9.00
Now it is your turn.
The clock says 6.33
